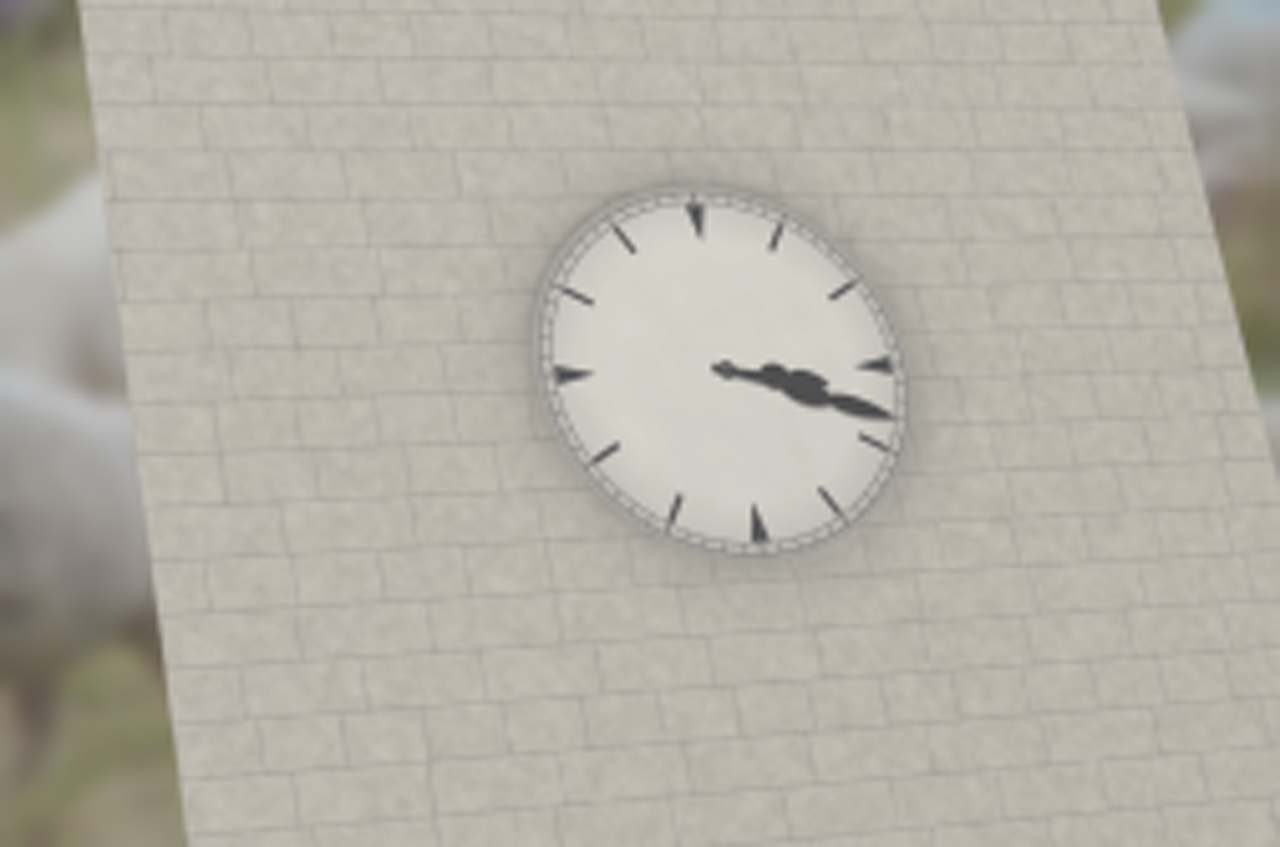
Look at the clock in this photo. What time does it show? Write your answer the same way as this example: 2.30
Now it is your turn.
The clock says 3.18
